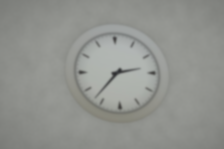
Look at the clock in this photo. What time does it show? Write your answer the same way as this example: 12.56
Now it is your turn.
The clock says 2.37
